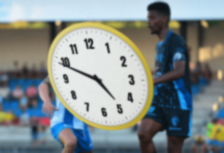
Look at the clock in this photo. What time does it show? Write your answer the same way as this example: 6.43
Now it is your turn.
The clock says 4.49
